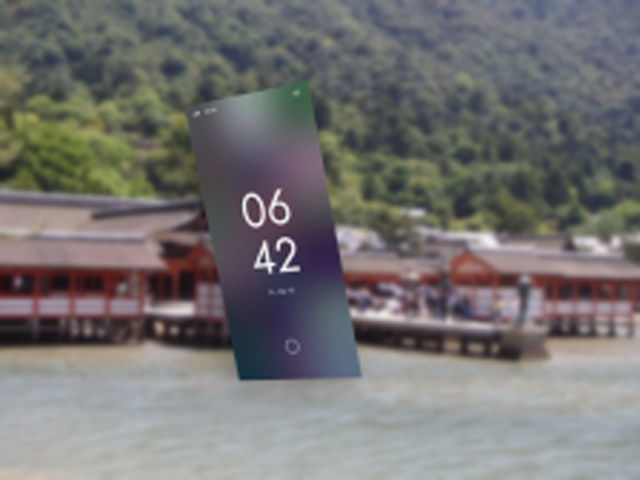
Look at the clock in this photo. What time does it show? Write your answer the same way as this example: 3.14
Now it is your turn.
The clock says 6.42
